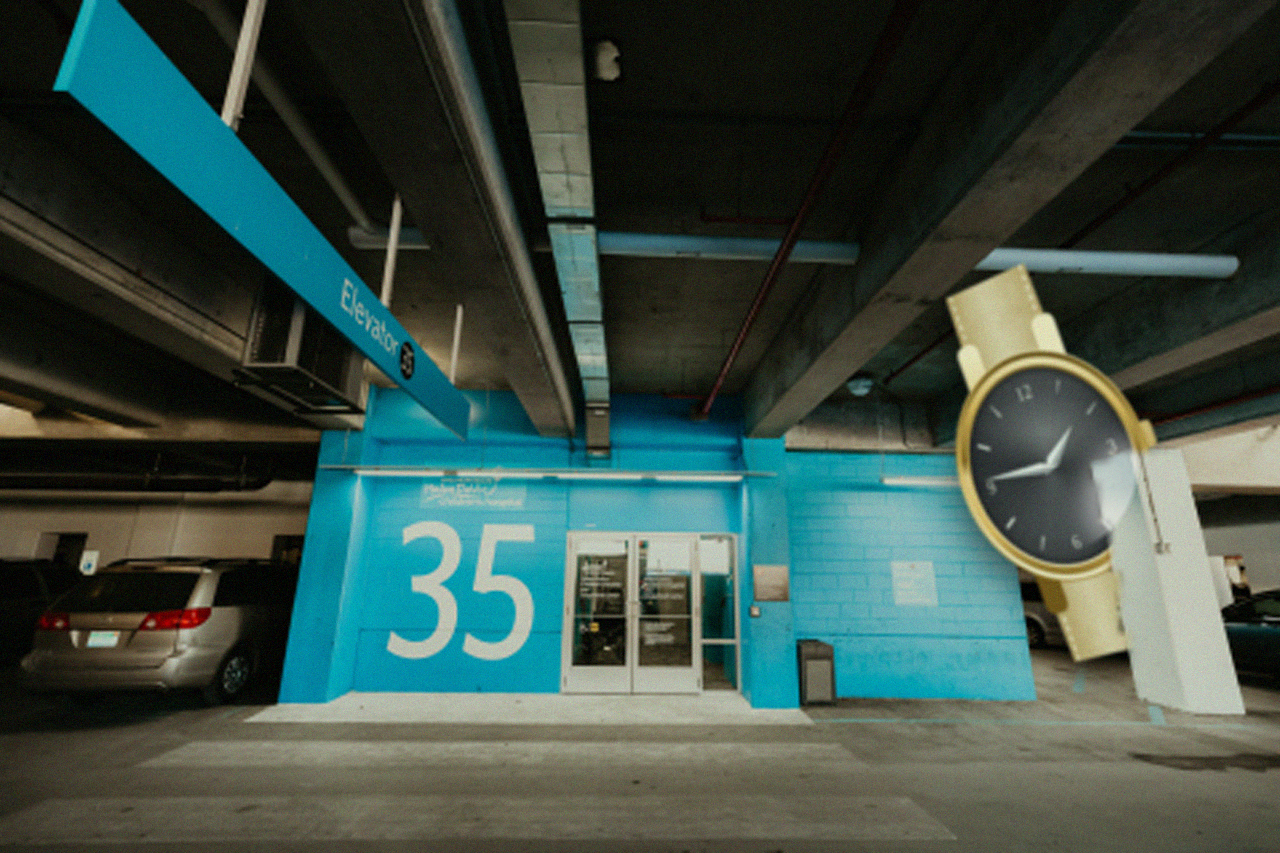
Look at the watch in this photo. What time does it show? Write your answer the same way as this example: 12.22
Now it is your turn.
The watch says 1.46
